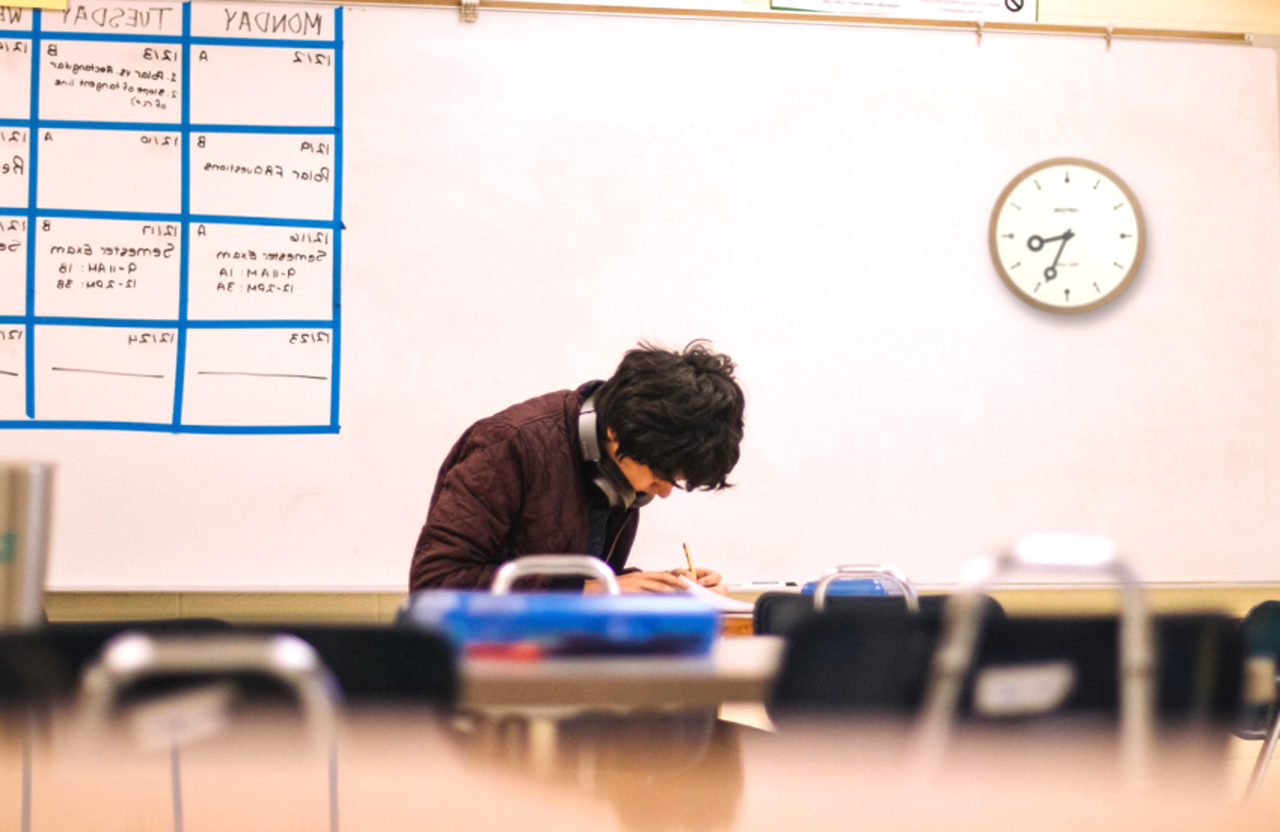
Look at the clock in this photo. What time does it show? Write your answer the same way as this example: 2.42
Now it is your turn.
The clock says 8.34
